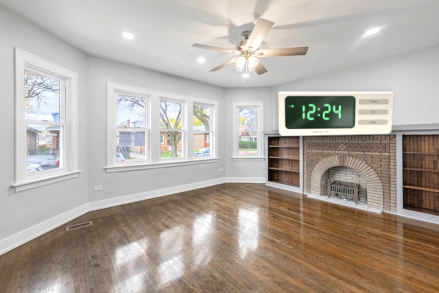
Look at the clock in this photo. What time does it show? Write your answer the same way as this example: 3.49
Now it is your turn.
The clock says 12.24
